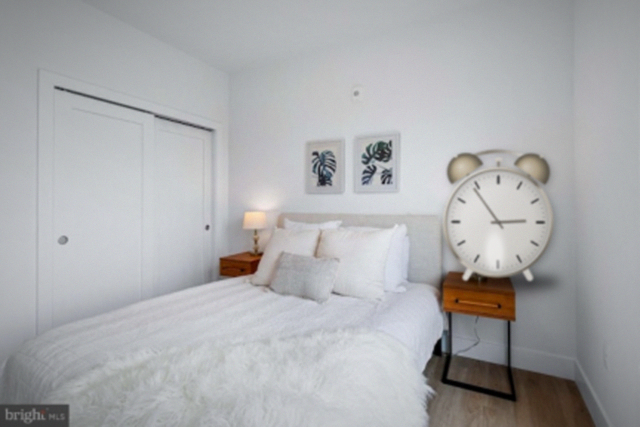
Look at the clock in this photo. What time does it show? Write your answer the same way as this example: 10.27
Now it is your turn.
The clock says 2.54
